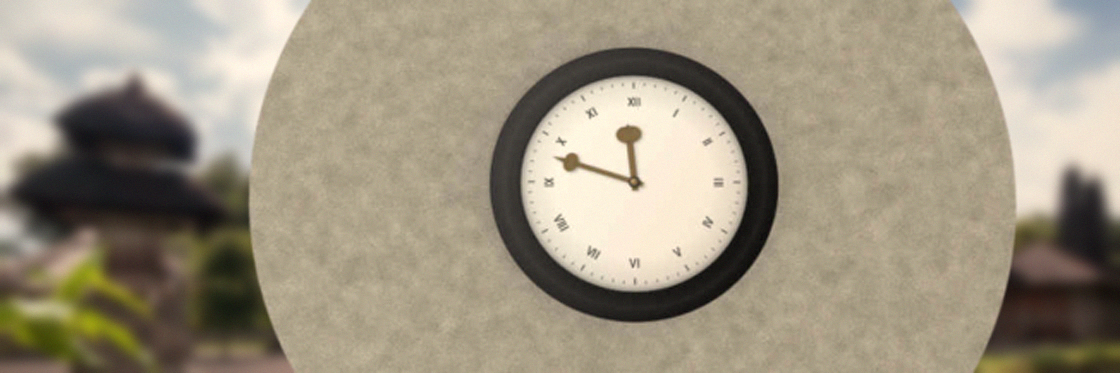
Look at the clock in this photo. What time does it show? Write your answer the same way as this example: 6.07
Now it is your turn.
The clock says 11.48
